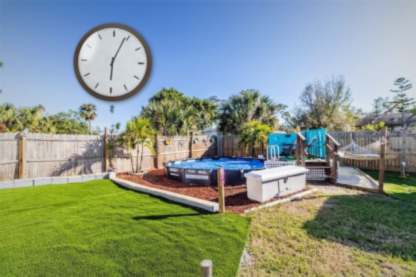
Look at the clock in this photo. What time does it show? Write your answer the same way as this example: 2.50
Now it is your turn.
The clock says 6.04
